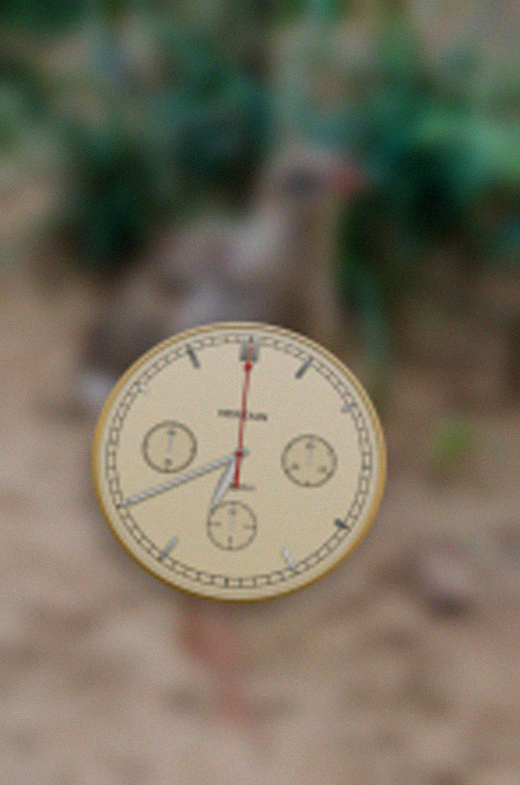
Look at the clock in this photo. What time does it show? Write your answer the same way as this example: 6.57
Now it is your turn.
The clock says 6.40
